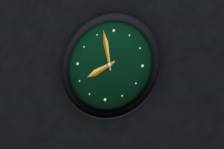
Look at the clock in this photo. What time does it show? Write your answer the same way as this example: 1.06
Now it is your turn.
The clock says 7.57
